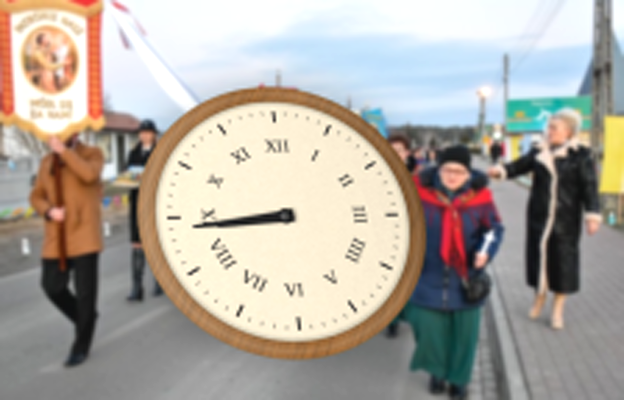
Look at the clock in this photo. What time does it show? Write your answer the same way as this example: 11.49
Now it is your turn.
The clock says 8.44
